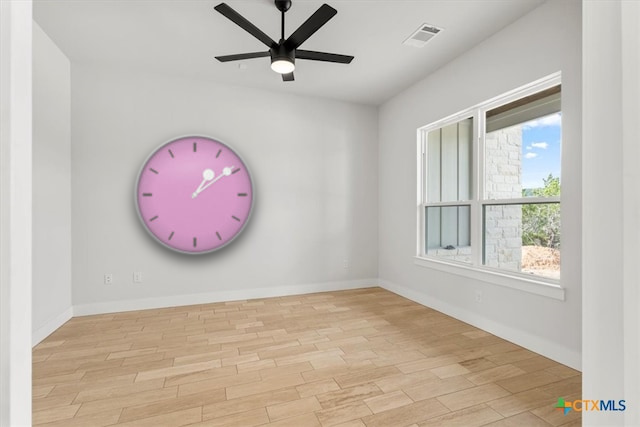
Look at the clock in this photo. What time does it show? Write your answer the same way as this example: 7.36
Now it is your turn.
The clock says 1.09
